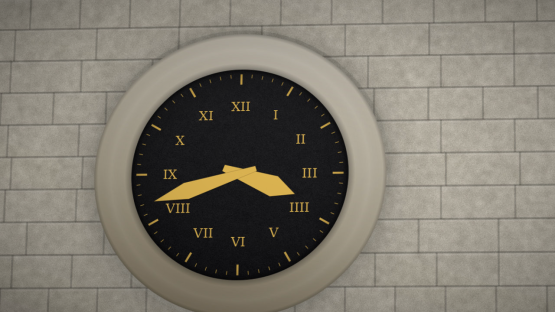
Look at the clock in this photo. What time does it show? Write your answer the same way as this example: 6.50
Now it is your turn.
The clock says 3.42
